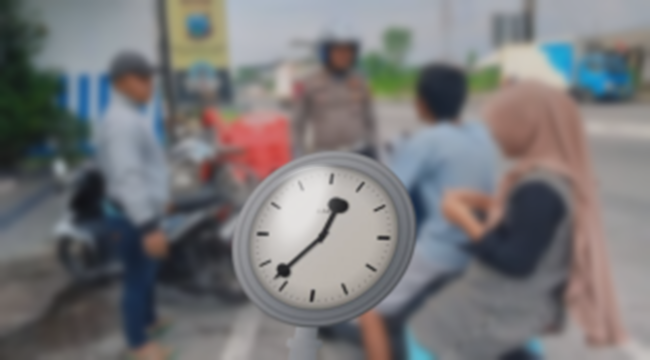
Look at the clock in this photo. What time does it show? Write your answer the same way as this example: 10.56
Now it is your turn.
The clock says 12.37
